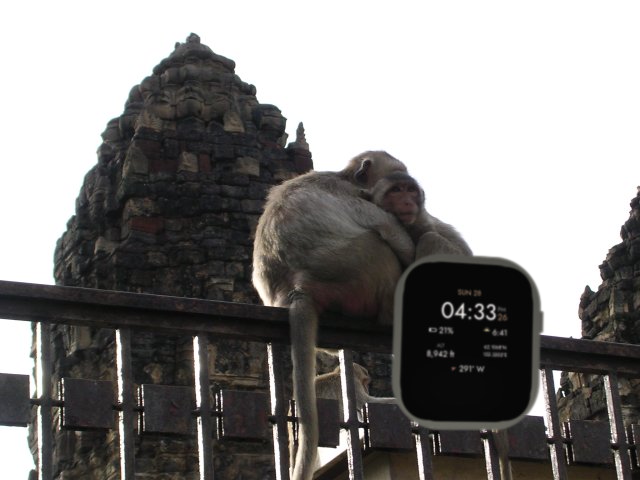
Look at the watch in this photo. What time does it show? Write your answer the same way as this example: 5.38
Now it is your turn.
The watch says 4.33
